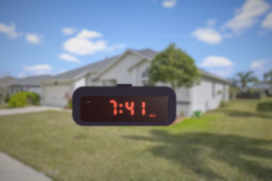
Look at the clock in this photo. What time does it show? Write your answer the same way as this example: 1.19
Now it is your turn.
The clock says 7.41
